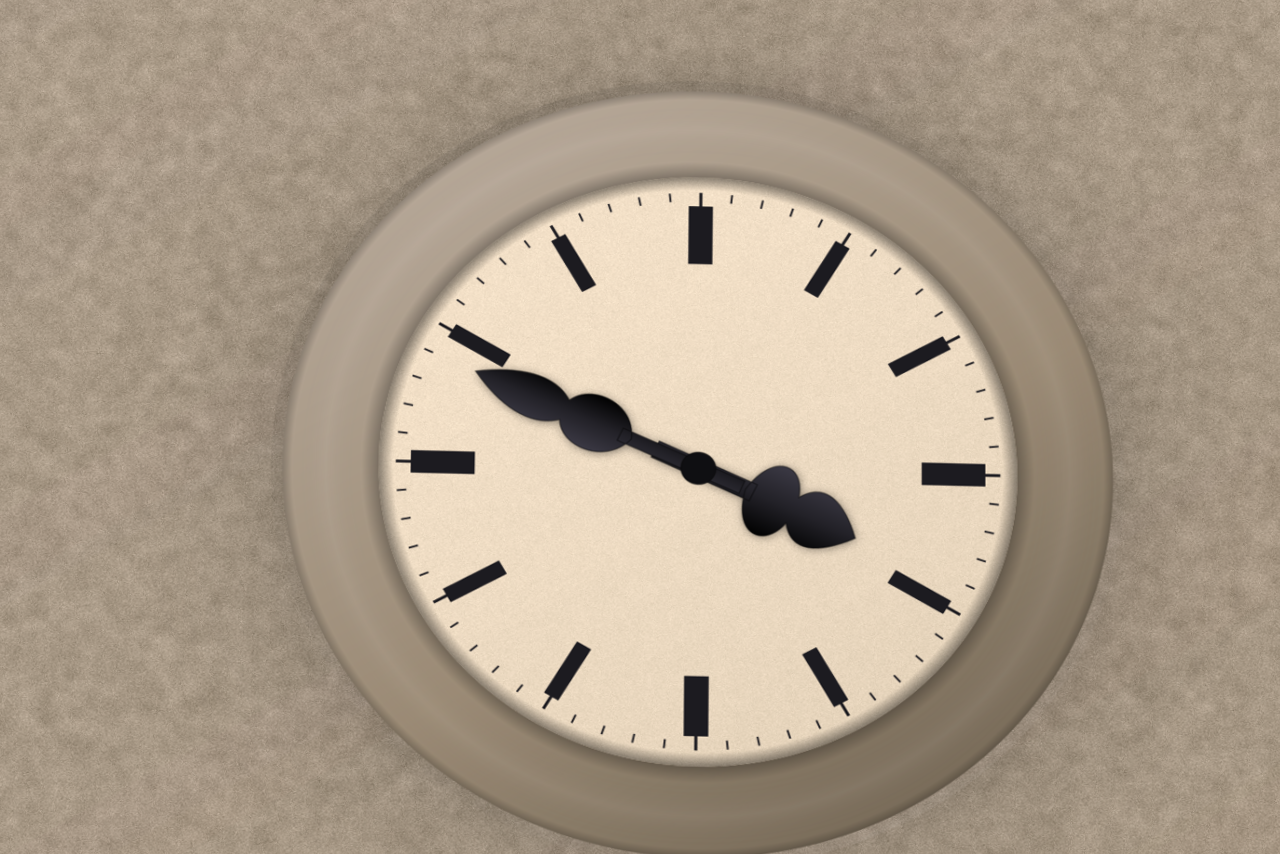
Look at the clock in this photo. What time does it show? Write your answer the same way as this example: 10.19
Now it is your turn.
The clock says 3.49
